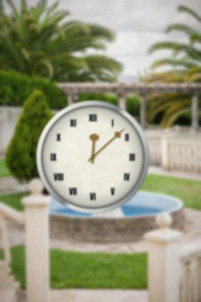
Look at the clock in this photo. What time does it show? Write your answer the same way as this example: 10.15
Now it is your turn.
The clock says 12.08
